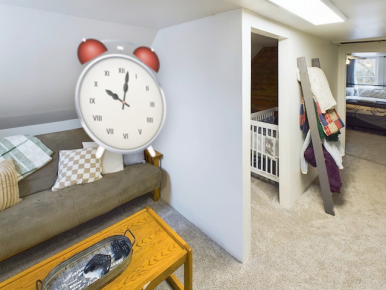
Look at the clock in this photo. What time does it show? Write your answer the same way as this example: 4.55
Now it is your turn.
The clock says 10.02
